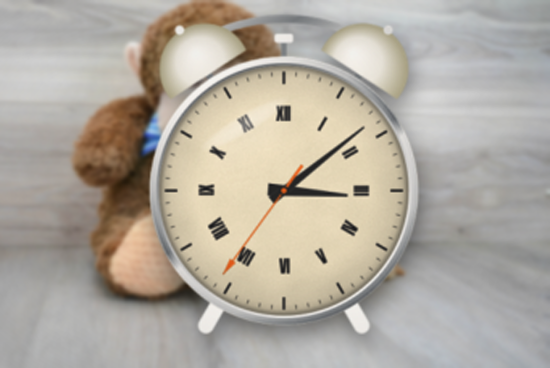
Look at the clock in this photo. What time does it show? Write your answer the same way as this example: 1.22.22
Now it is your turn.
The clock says 3.08.36
